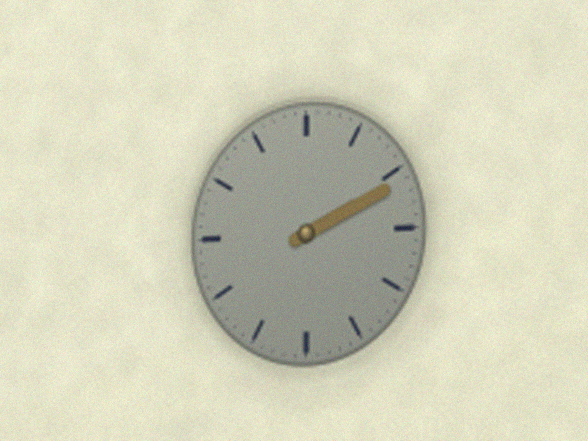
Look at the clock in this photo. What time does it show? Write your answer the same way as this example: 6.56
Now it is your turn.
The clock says 2.11
